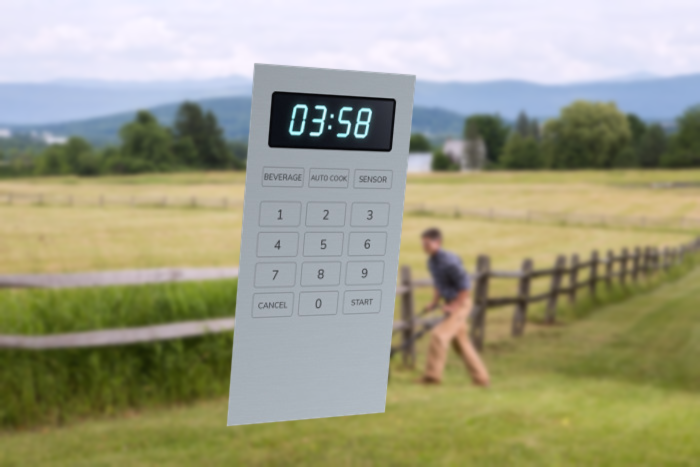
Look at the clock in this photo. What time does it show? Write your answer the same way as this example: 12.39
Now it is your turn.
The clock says 3.58
